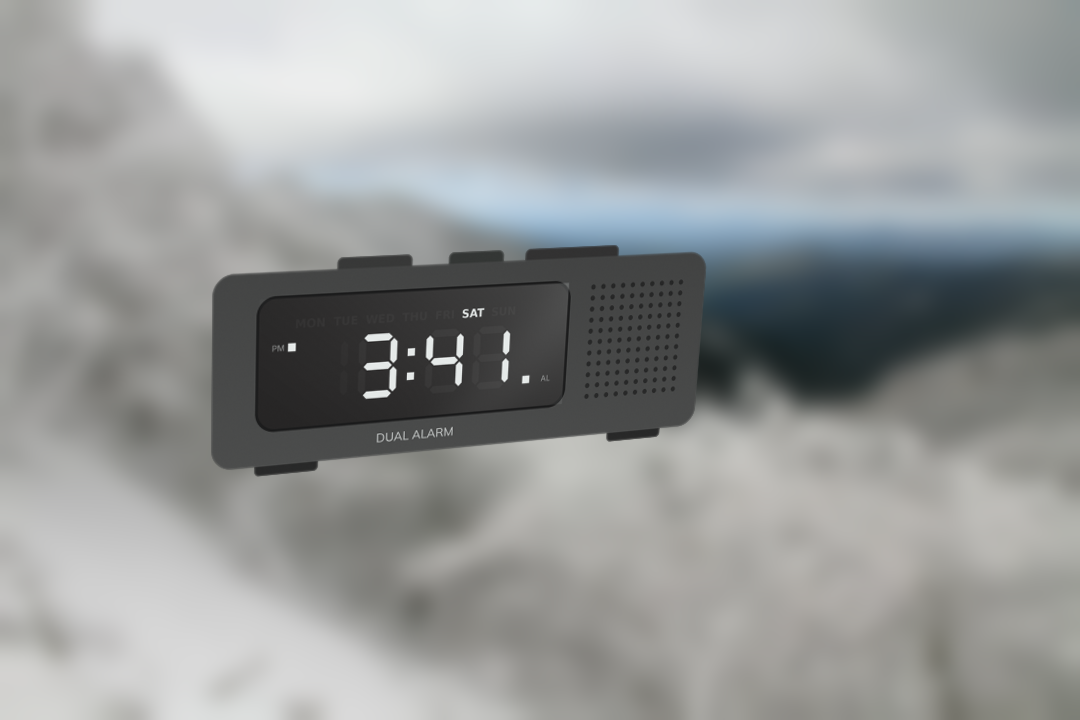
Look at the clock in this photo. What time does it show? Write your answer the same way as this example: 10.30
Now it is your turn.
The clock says 3.41
